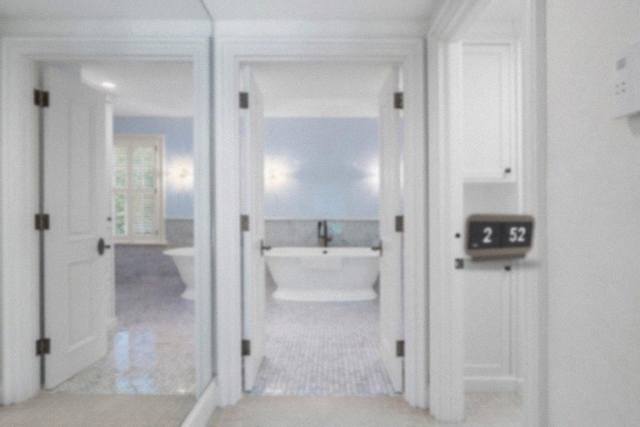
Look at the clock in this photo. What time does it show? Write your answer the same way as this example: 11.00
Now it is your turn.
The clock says 2.52
